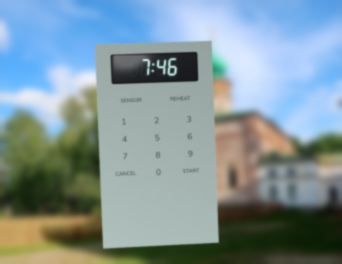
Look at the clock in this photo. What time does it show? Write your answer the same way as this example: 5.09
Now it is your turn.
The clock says 7.46
